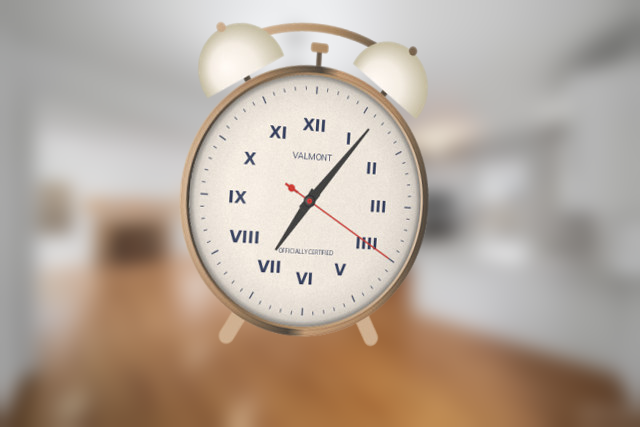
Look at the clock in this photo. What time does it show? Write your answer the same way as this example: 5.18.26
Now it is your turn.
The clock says 7.06.20
